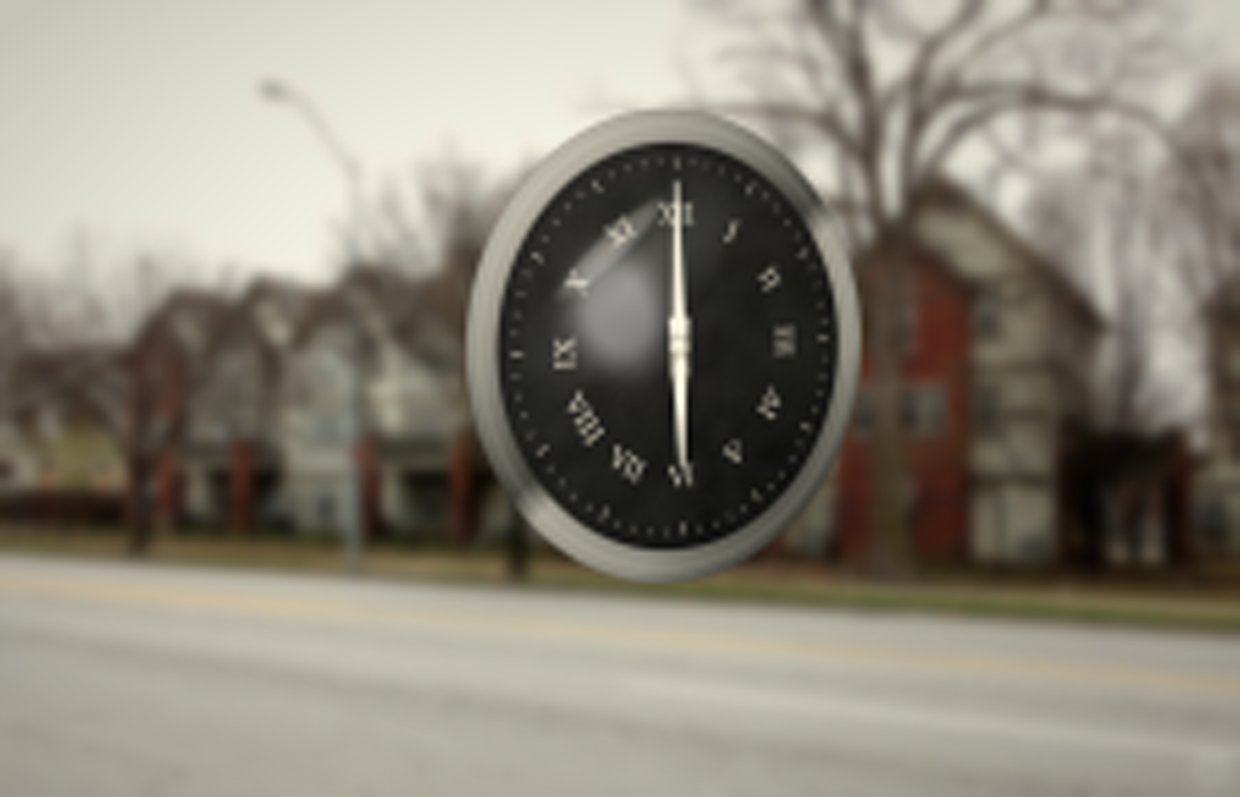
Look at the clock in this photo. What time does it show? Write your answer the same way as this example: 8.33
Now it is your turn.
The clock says 6.00
